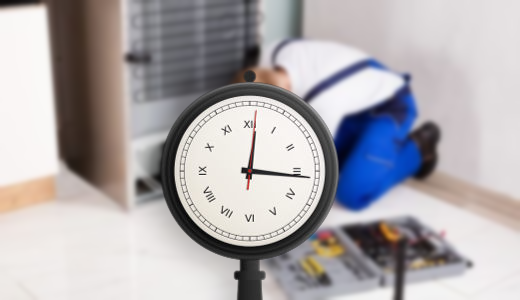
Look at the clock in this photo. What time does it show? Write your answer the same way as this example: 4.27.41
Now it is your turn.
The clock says 12.16.01
